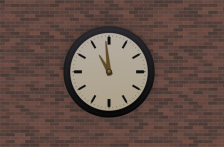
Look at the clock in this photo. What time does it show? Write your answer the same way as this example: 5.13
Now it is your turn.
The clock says 10.59
